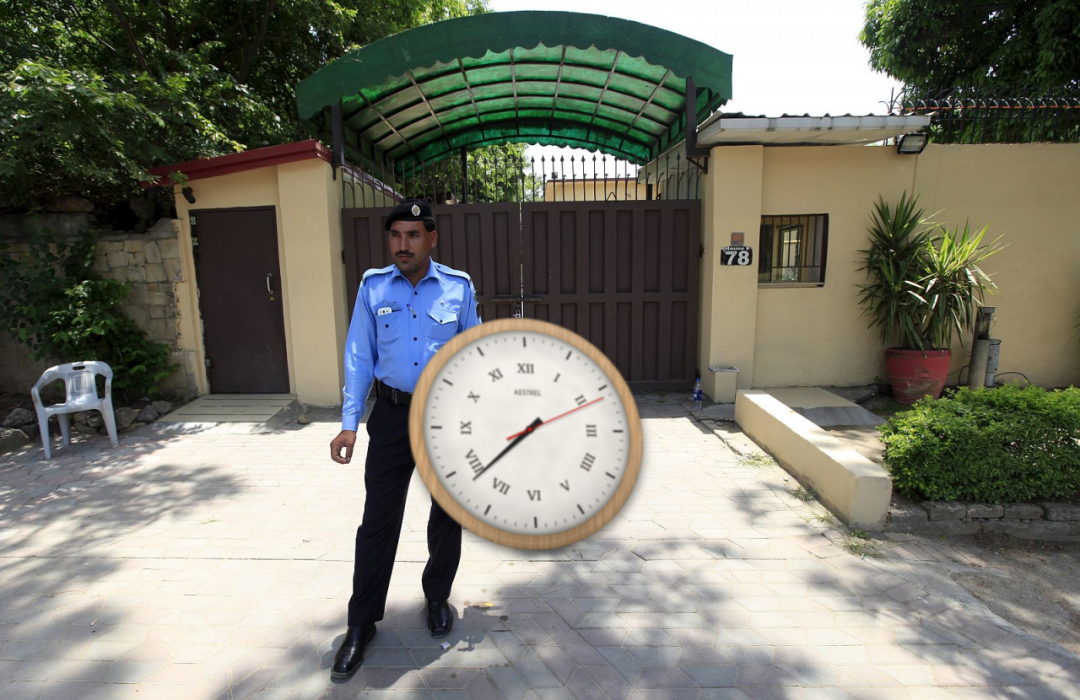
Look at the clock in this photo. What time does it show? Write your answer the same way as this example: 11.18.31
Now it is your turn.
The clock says 7.38.11
